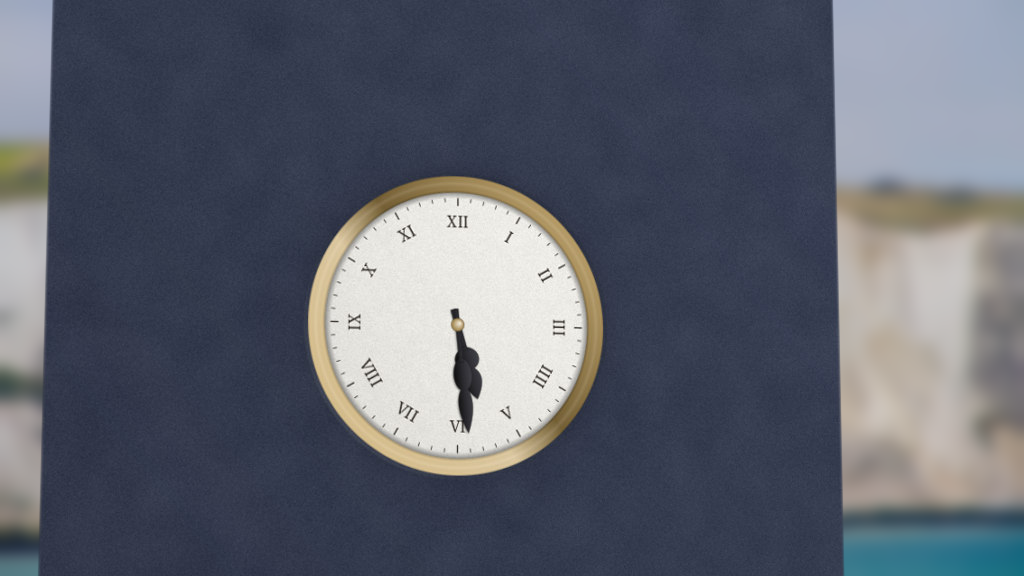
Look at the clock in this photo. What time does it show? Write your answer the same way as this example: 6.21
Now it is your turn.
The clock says 5.29
